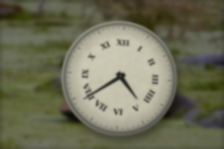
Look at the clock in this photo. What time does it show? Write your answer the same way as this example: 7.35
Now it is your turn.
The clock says 4.39
